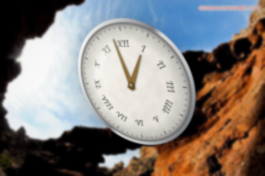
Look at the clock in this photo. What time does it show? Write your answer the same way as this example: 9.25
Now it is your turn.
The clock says 12.58
